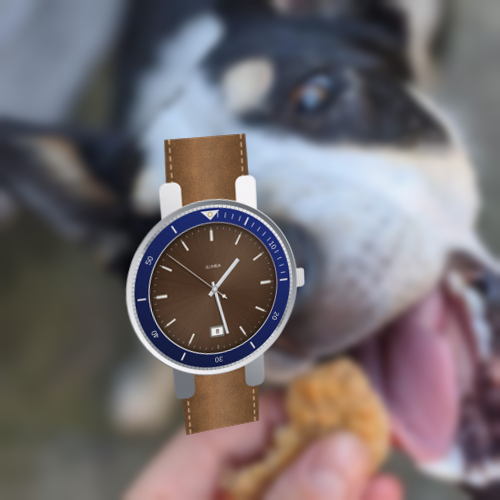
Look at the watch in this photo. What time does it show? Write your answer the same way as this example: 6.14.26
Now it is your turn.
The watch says 1.27.52
